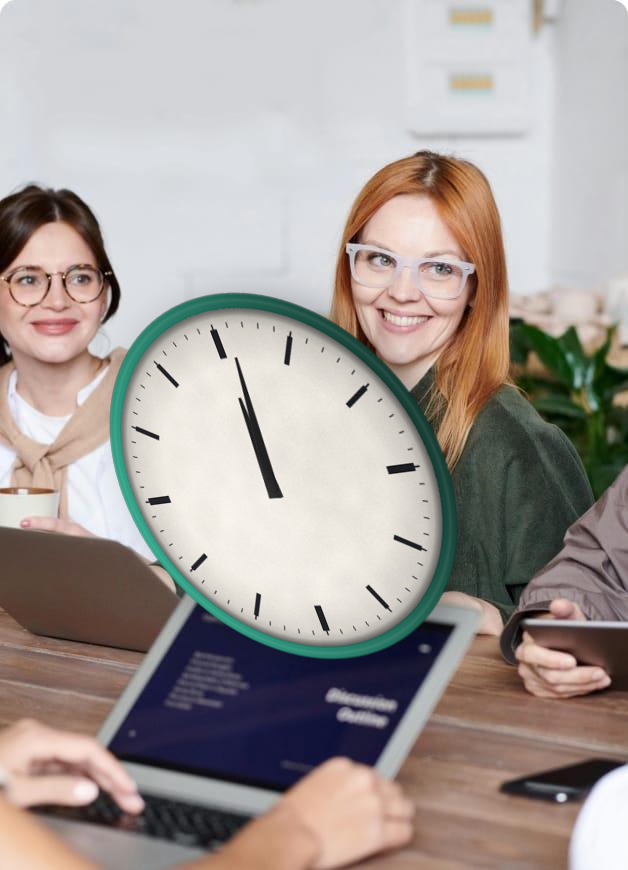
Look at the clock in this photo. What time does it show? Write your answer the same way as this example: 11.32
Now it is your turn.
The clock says 12.01
